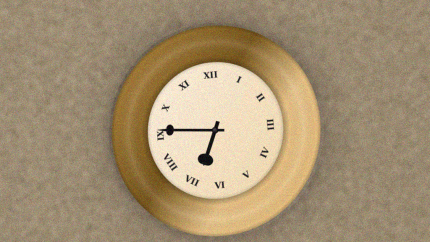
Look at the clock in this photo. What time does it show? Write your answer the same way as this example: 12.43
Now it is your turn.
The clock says 6.46
